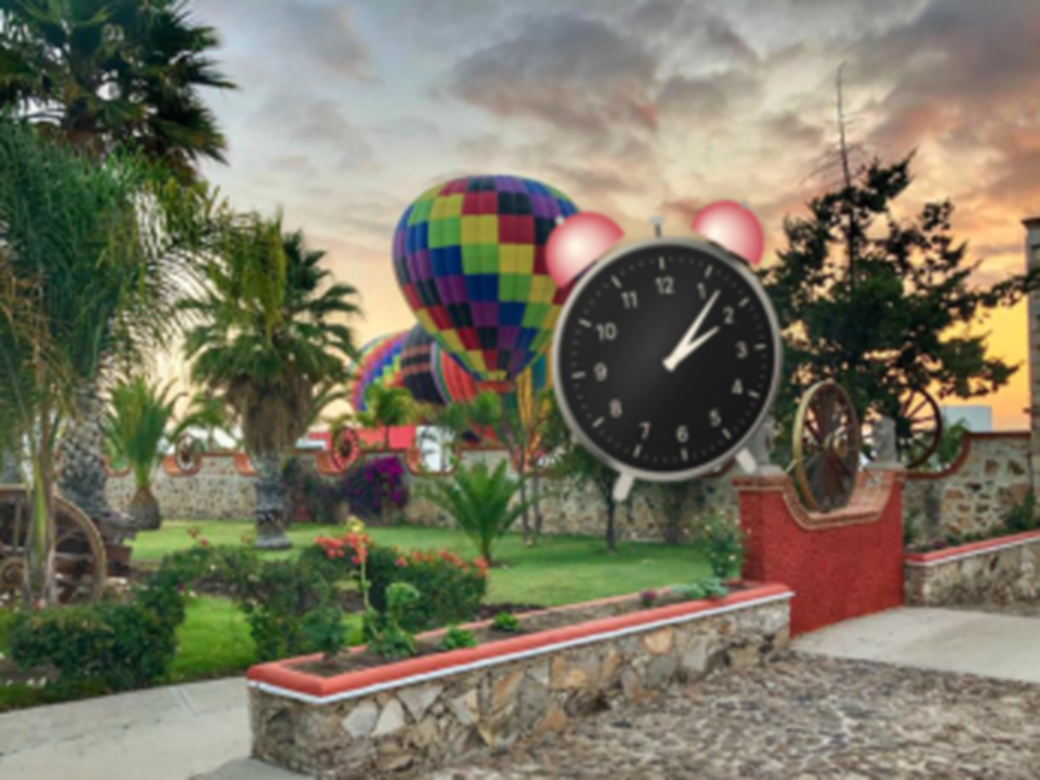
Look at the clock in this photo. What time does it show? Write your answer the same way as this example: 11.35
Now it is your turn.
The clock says 2.07
